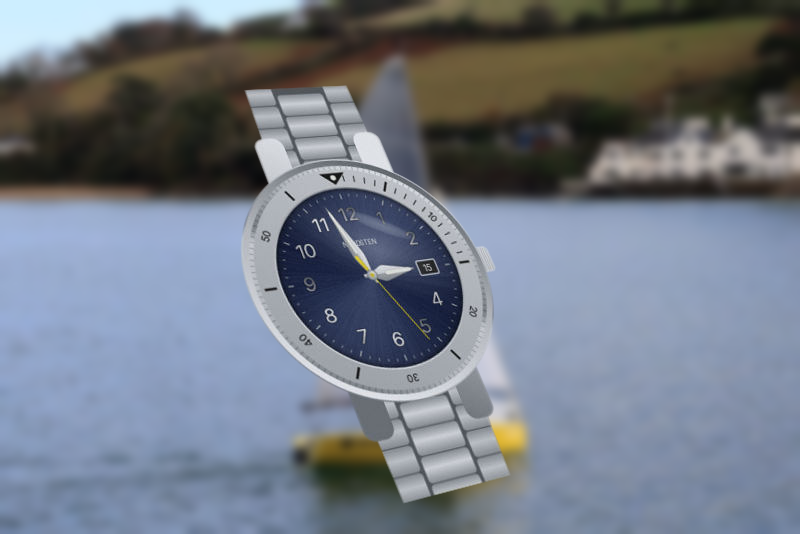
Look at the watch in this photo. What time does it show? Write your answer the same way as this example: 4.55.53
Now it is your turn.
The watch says 2.57.26
